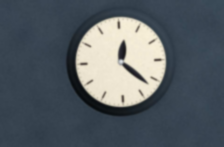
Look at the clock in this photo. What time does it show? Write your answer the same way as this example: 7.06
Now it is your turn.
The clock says 12.22
